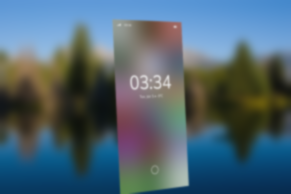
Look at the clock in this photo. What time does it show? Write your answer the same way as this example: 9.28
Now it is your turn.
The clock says 3.34
